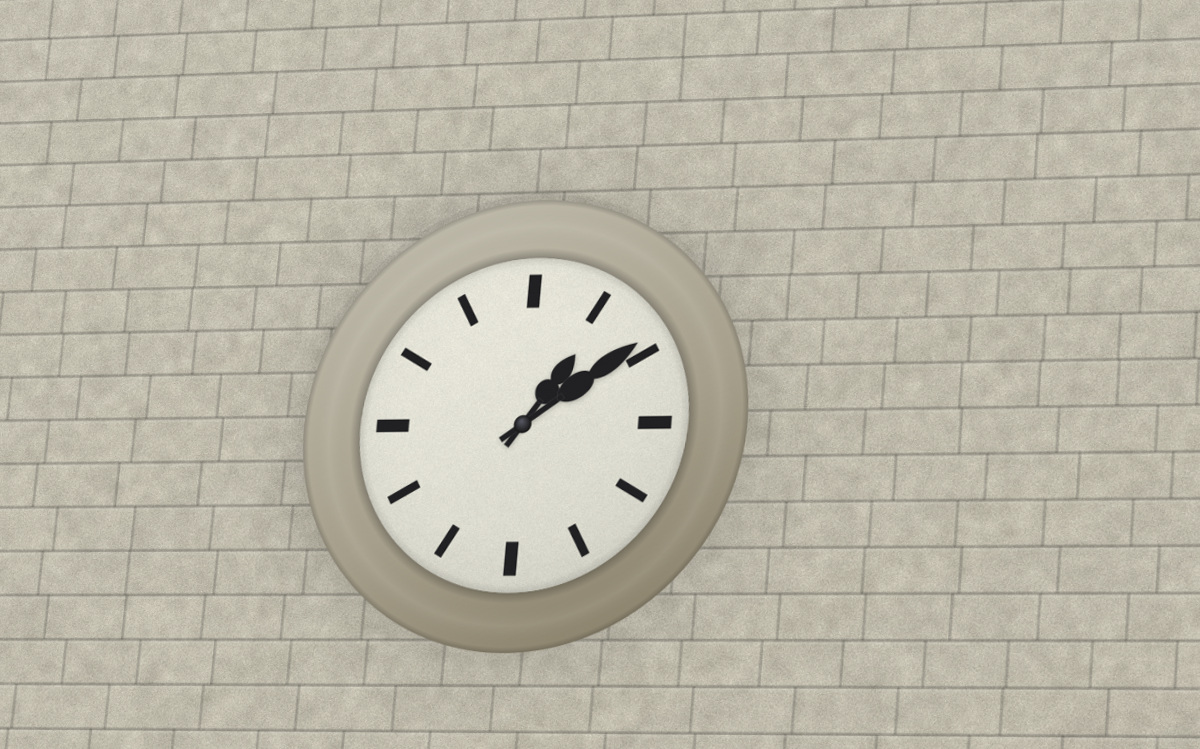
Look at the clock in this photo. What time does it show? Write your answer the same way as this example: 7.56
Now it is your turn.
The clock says 1.09
